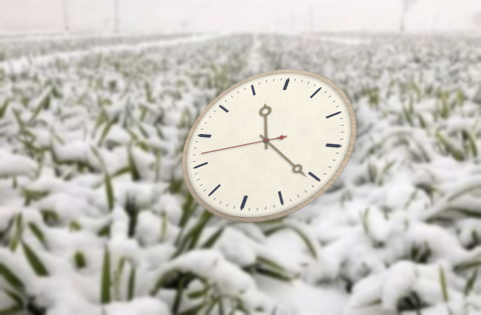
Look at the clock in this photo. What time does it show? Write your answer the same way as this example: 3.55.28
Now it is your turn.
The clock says 11.20.42
